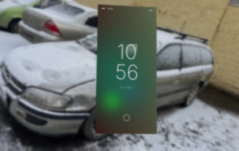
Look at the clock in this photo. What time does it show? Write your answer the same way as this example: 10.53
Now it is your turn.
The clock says 10.56
